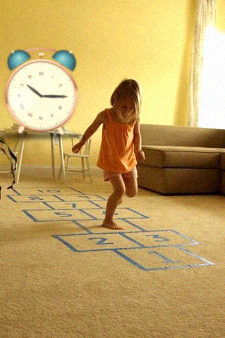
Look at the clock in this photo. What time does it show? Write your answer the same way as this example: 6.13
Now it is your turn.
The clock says 10.15
